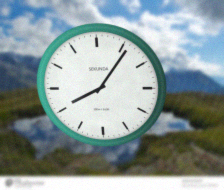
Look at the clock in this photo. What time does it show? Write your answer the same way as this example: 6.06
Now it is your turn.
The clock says 8.06
